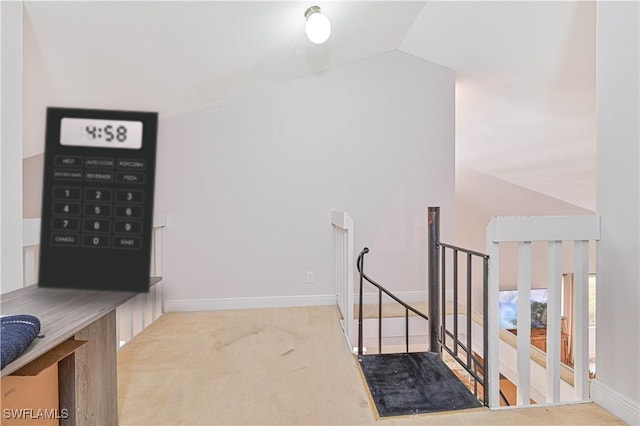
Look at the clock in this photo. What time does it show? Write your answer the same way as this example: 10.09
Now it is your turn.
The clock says 4.58
